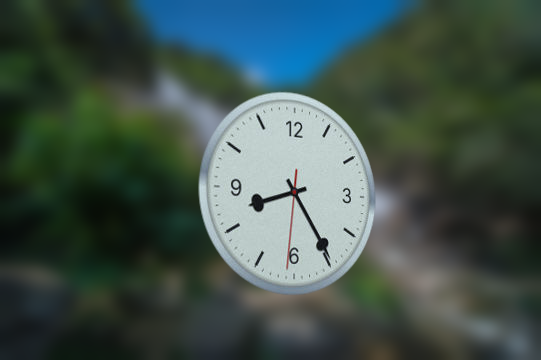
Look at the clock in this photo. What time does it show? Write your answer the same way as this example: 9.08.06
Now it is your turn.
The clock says 8.24.31
